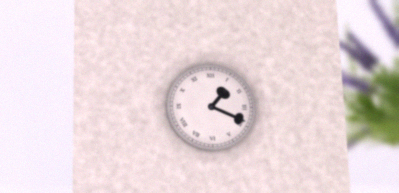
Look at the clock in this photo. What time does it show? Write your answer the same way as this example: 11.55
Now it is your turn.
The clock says 1.19
